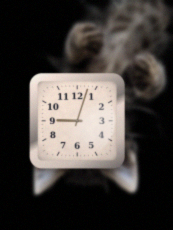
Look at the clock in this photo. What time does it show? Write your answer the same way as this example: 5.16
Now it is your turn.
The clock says 9.03
